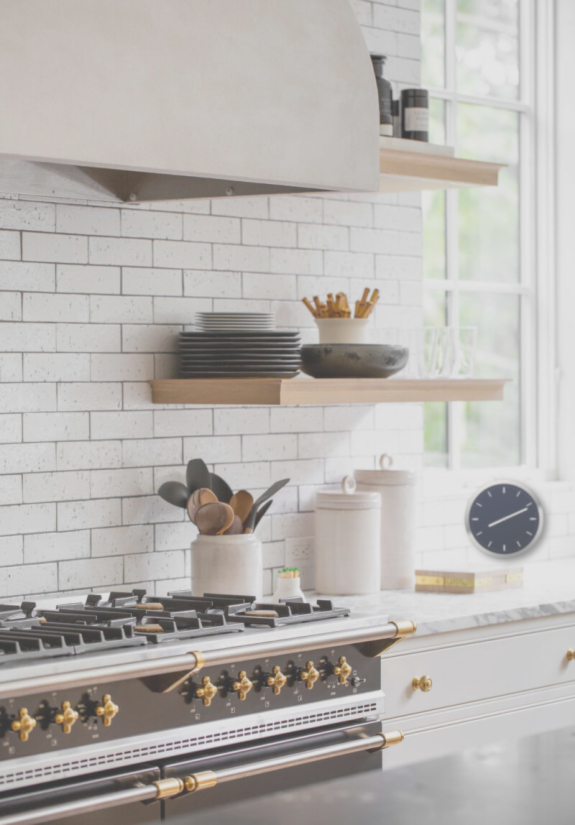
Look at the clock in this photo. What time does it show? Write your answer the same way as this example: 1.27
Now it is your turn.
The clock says 8.11
